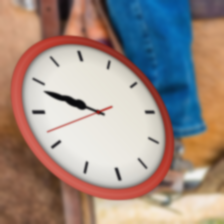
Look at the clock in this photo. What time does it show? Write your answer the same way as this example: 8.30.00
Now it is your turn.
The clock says 9.48.42
